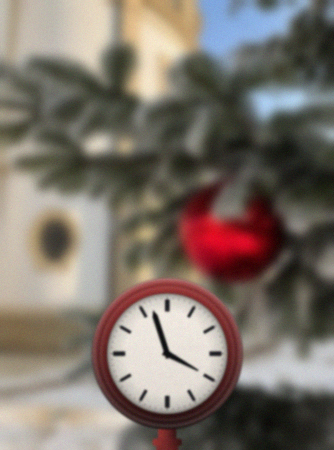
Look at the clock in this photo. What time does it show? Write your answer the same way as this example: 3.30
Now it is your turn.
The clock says 3.57
